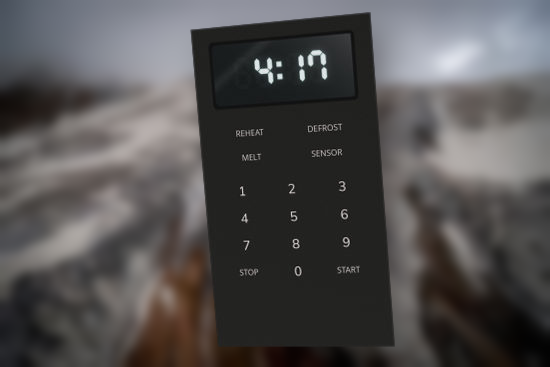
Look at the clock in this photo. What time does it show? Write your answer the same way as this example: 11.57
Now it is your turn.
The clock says 4.17
